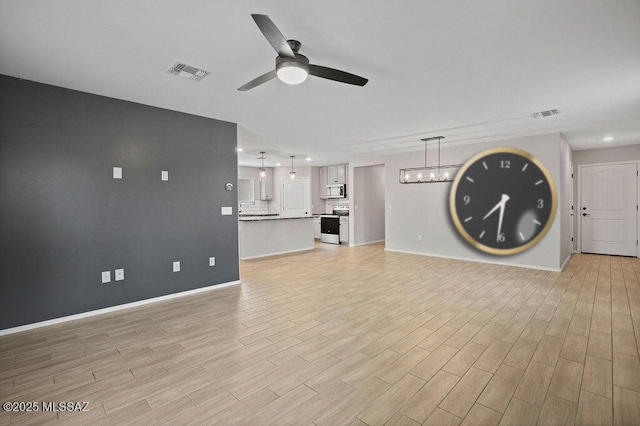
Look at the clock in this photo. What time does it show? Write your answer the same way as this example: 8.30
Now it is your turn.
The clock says 7.31
